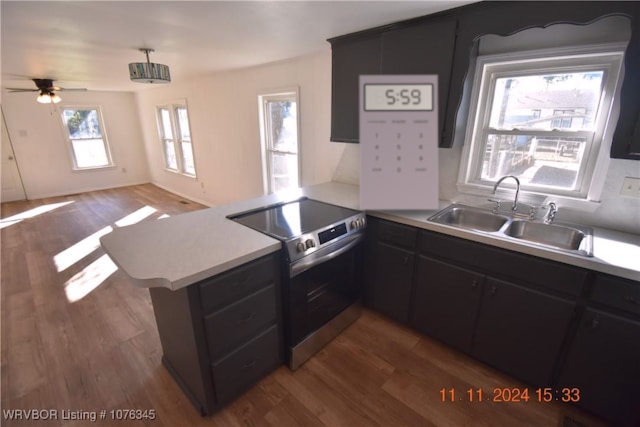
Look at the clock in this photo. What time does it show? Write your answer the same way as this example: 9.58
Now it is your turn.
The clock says 5.59
